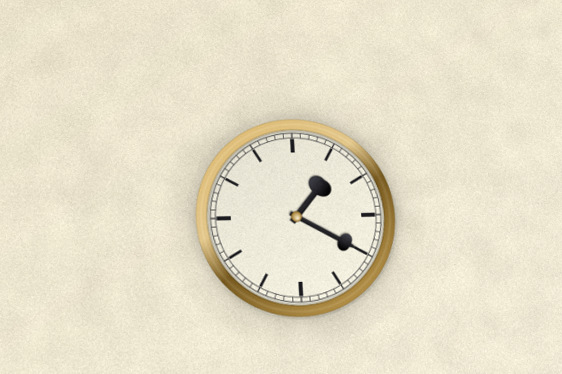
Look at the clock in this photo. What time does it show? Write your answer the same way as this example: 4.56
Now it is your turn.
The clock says 1.20
